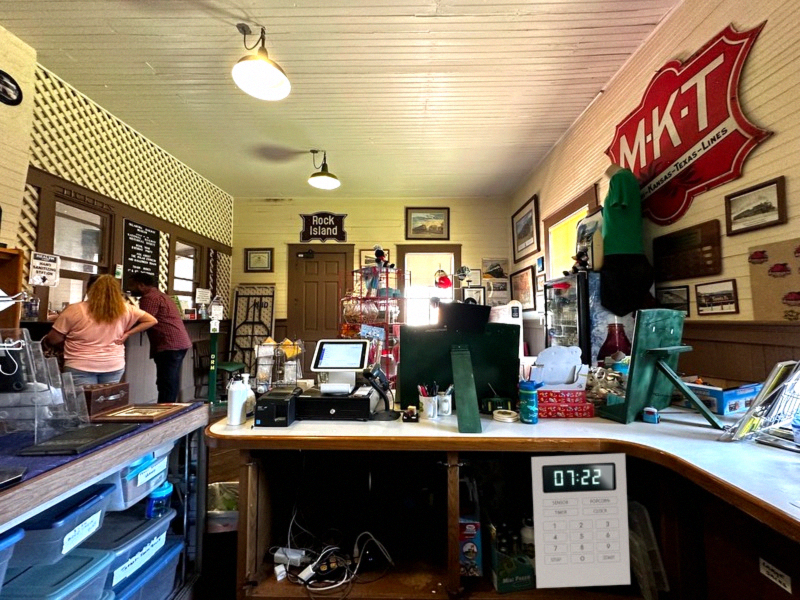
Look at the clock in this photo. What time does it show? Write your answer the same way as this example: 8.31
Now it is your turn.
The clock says 7.22
